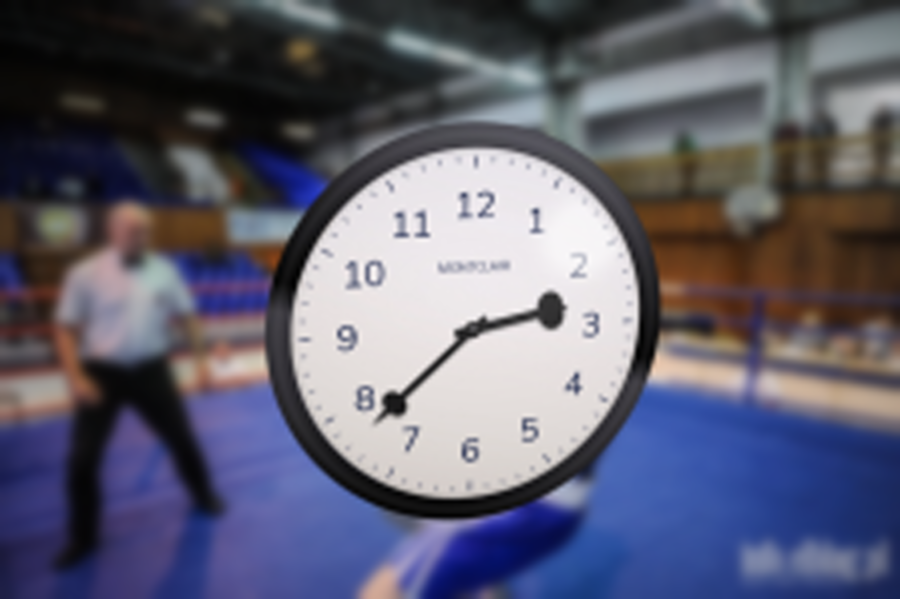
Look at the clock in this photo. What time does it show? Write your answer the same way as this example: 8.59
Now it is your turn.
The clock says 2.38
